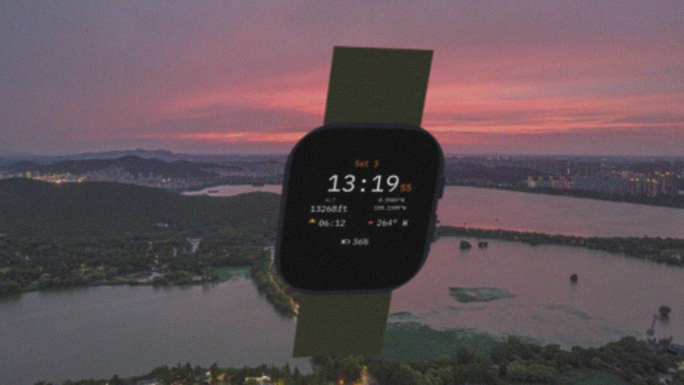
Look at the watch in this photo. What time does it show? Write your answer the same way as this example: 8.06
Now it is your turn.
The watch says 13.19
